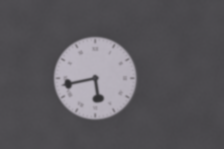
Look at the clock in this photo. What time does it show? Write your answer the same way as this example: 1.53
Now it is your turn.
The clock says 5.43
